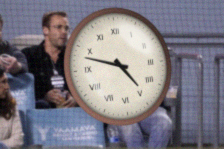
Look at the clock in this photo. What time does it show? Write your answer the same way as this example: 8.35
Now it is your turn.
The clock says 4.48
